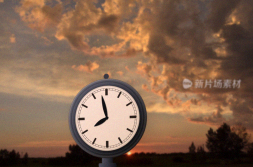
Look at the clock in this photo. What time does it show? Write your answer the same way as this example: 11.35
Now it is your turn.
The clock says 7.58
